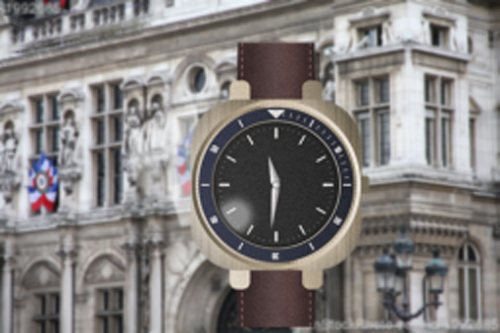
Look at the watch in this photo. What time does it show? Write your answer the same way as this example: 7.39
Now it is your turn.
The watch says 11.31
